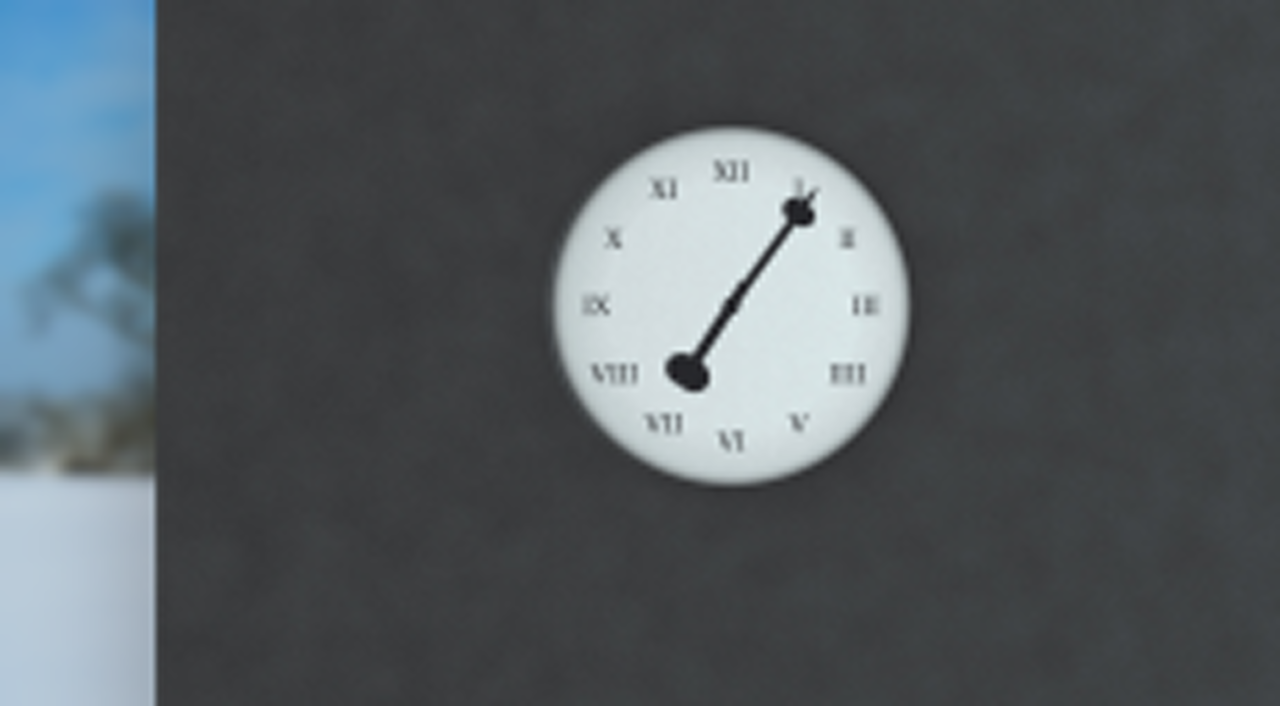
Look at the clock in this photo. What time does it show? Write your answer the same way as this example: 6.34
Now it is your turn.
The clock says 7.06
